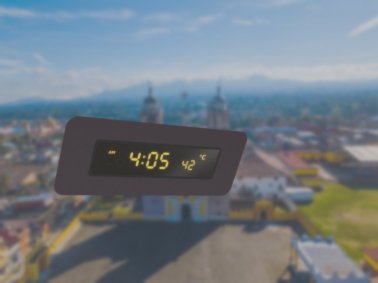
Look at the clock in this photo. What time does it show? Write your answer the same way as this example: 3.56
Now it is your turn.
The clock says 4.05
